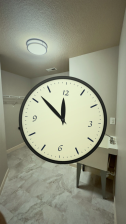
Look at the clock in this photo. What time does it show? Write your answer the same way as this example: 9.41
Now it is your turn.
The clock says 11.52
